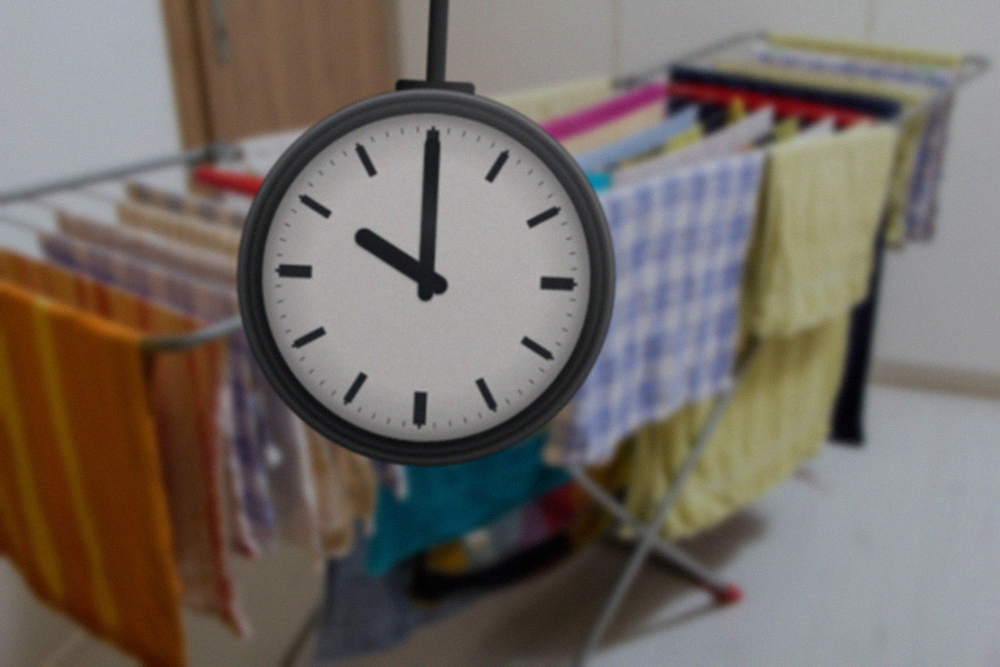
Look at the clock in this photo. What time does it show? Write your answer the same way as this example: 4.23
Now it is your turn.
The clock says 10.00
